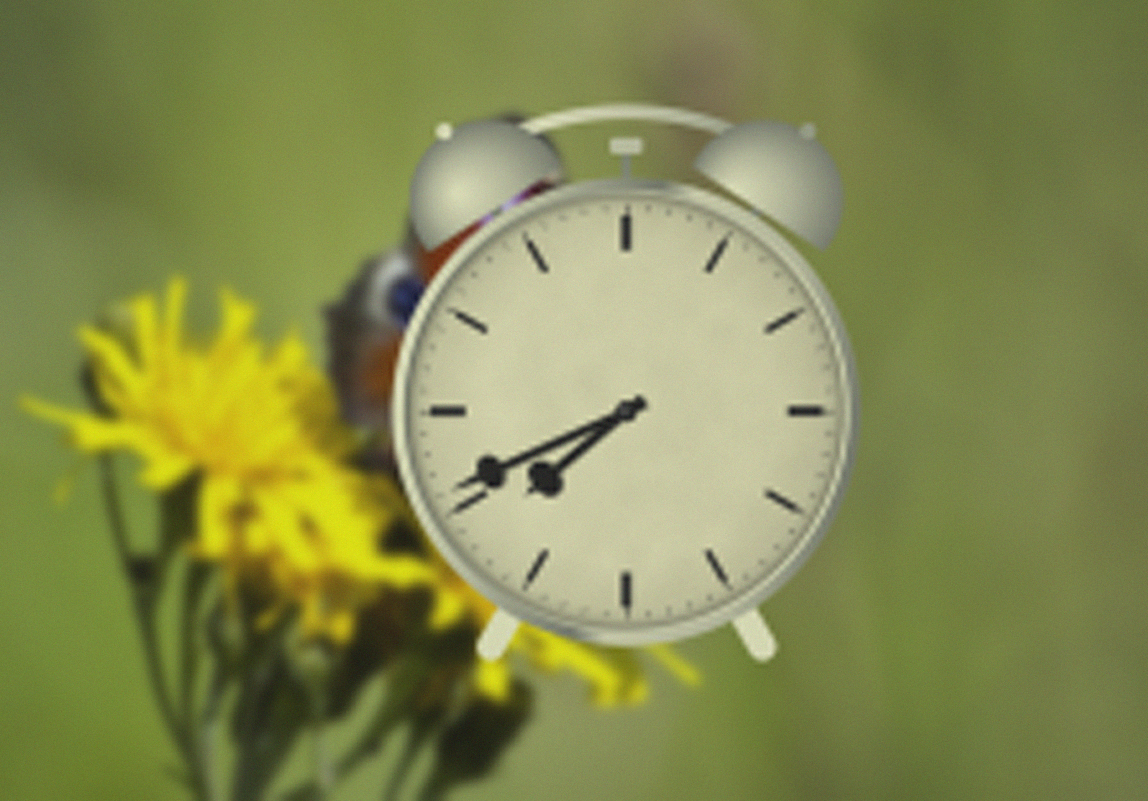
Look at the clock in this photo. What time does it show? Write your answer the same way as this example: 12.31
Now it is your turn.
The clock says 7.41
